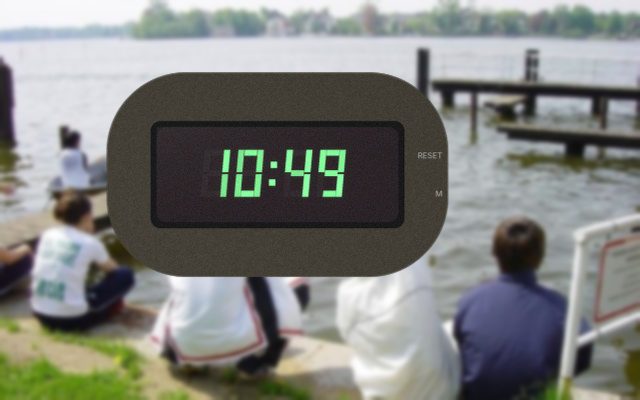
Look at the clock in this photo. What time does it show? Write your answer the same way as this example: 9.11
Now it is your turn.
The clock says 10.49
